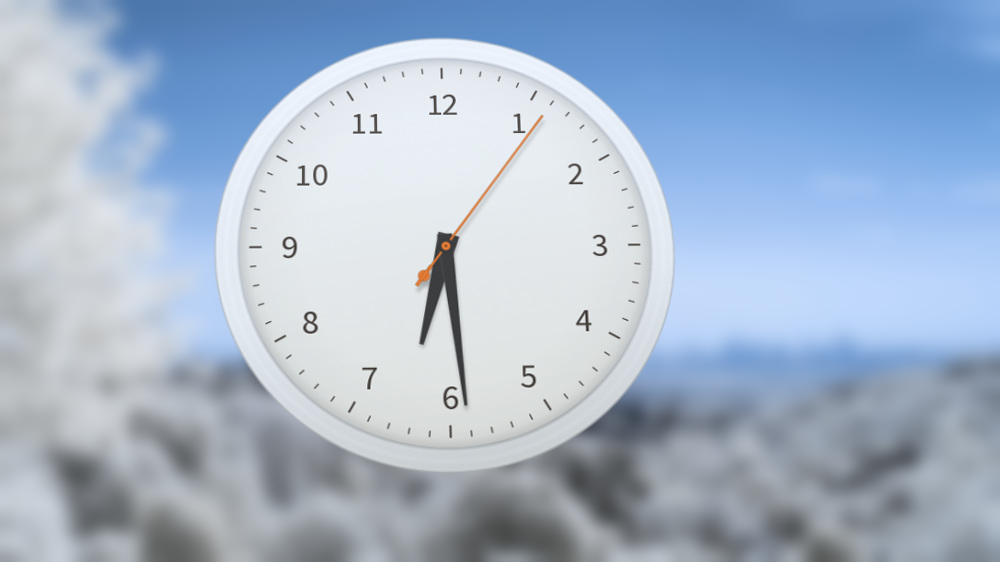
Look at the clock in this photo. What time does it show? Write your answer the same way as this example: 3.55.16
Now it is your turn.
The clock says 6.29.06
